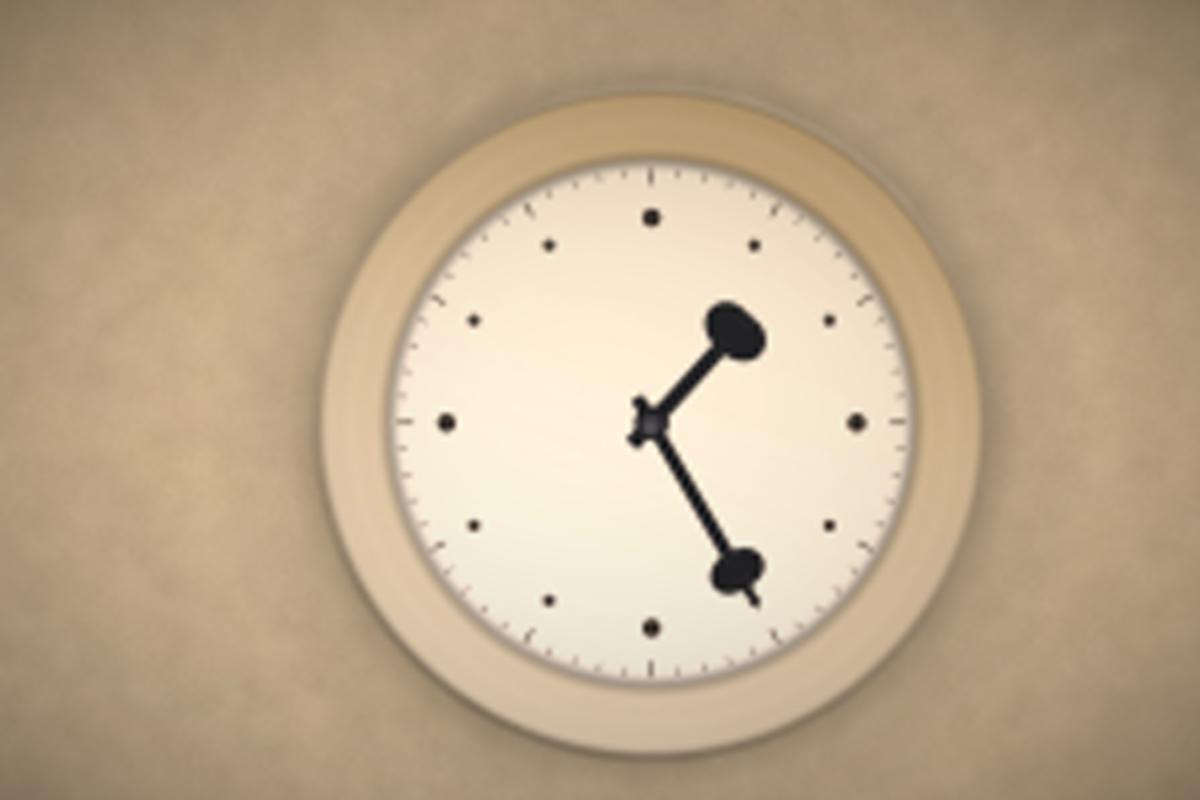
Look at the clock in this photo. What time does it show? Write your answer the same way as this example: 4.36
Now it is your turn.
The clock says 1.25
